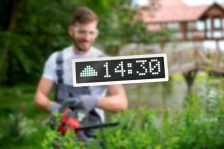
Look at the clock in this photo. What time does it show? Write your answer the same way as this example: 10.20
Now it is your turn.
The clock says 14.30
